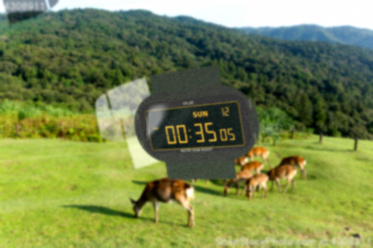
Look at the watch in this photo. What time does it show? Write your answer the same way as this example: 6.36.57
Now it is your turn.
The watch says 0.35.05
